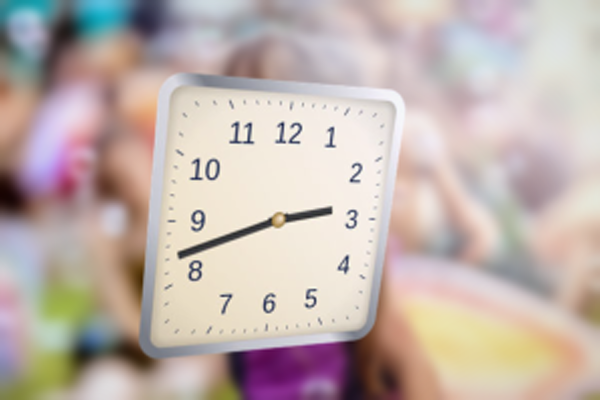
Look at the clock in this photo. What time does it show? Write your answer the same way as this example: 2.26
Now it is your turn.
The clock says 2.42
